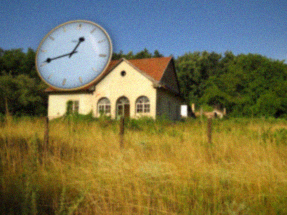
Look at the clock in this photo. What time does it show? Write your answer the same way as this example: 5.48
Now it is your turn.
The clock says 12.41
